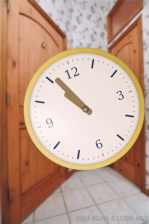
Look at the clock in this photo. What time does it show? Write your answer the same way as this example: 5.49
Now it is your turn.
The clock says 10.56
